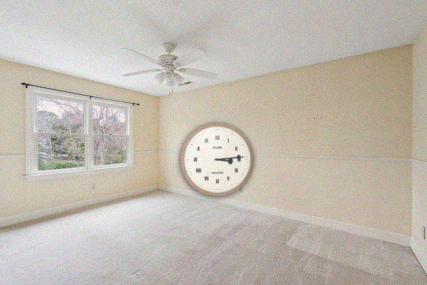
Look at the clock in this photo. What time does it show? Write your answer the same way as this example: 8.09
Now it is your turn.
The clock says 3.14
